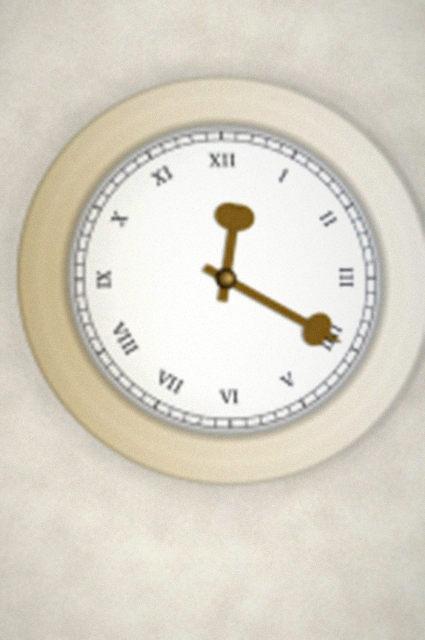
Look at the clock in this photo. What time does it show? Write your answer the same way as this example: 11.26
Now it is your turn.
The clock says 12.20
